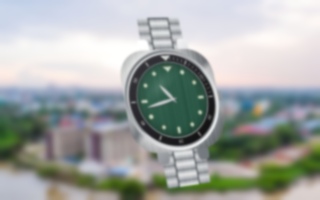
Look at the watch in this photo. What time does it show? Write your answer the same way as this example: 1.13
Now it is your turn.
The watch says 10.43
